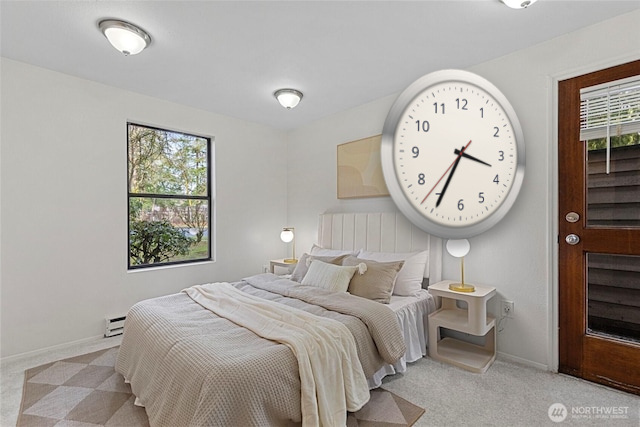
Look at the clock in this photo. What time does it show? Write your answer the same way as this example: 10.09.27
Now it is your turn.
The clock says 3.34.37
